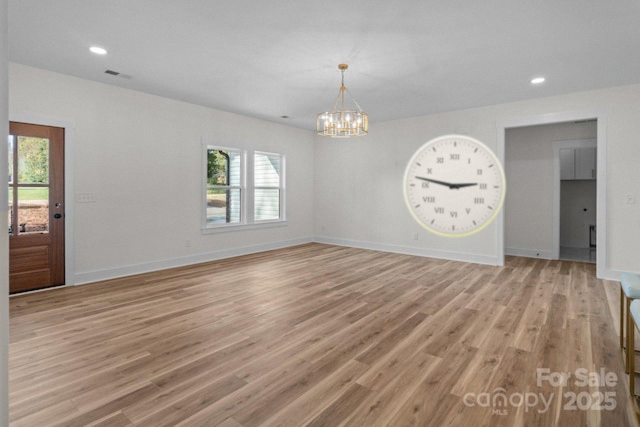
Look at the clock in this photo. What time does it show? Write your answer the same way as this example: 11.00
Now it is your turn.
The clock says 2.47
